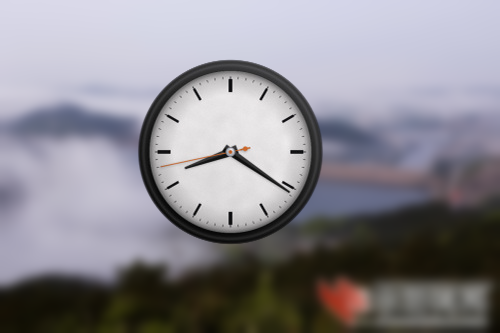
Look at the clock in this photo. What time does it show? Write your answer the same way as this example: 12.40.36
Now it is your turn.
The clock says 8.20.43
